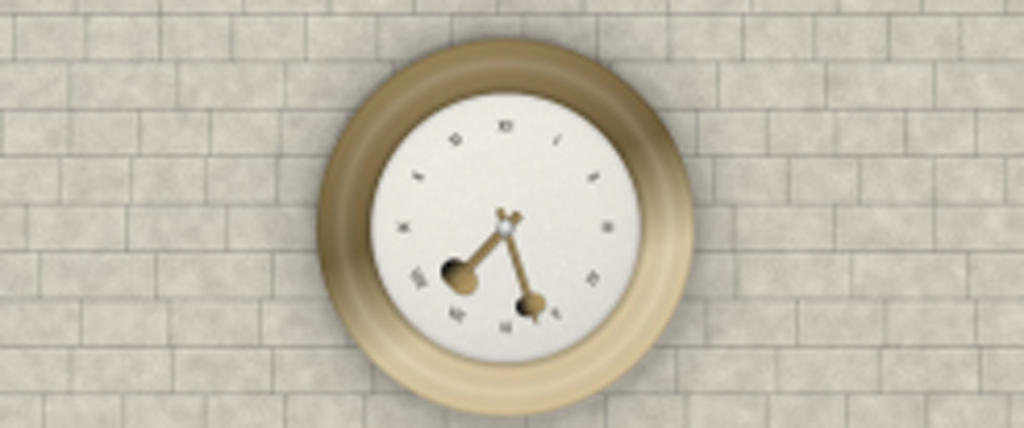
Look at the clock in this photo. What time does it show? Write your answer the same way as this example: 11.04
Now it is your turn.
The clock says 7.27
